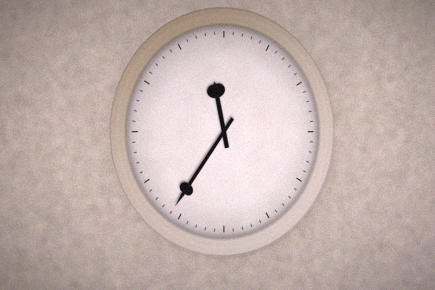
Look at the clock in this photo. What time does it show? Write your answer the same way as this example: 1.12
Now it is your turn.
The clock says 11.36
